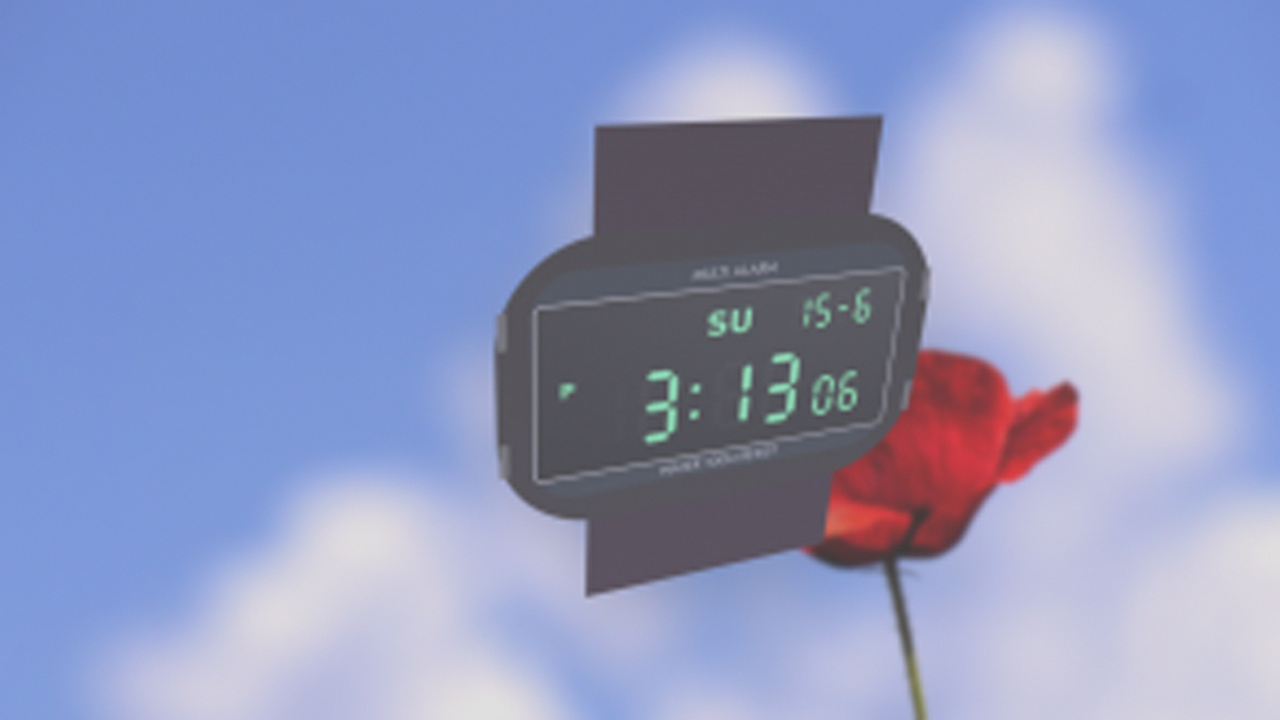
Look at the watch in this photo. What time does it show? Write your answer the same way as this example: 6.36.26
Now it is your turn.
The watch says 3.13.06
